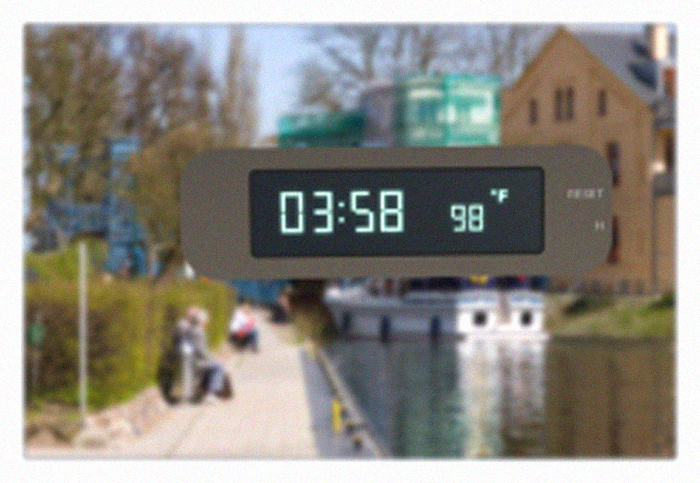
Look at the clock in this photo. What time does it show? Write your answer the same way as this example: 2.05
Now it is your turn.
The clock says 3.58
